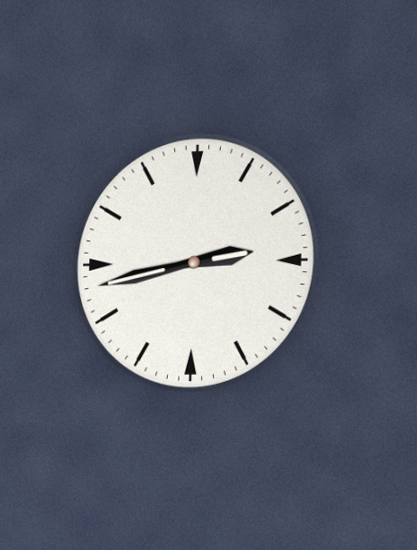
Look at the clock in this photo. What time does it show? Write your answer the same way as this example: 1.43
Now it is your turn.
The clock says 2.43
